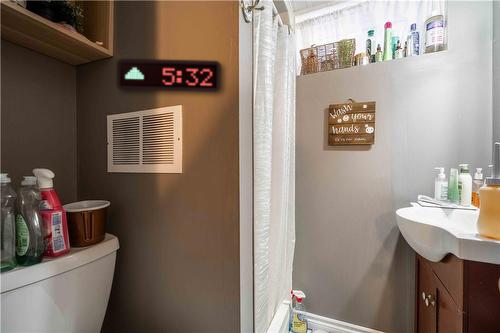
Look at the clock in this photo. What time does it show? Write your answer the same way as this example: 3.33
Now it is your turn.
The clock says 5.32
